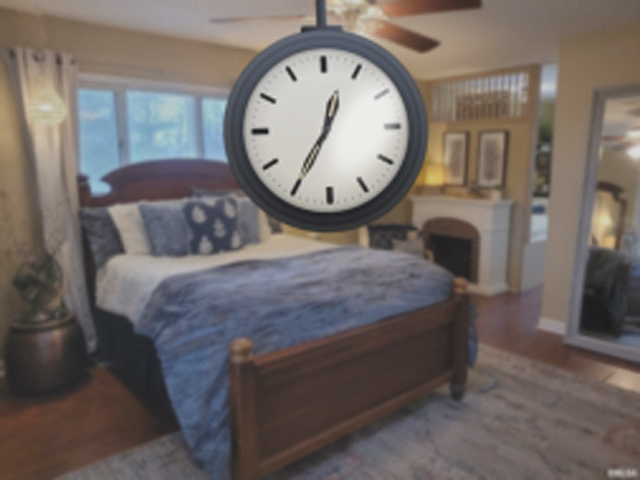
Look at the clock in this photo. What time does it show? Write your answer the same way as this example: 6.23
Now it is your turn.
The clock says 12.35
